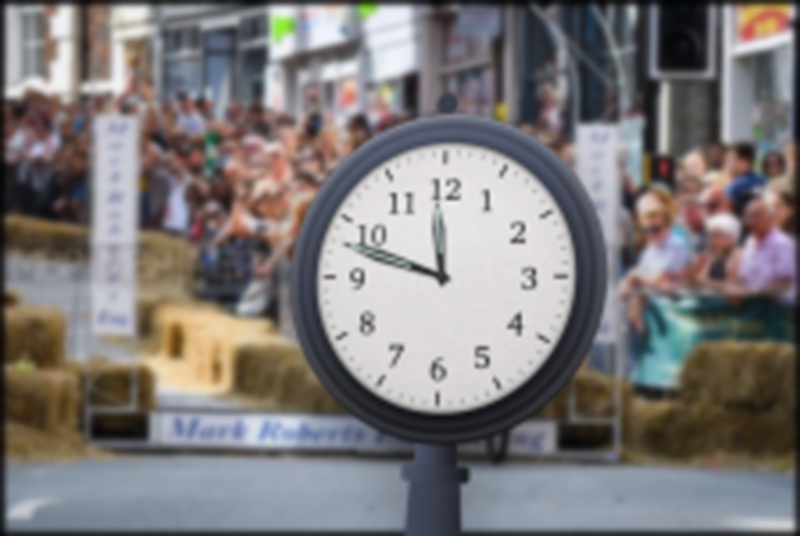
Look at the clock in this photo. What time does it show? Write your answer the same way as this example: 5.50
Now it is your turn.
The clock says 11.48
